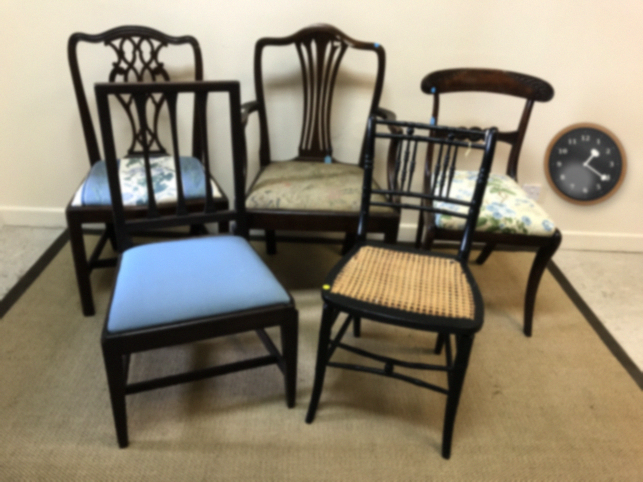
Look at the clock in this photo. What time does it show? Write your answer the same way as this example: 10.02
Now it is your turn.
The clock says 1.21
